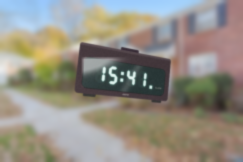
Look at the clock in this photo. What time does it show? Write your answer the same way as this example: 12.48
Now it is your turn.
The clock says 15.41
